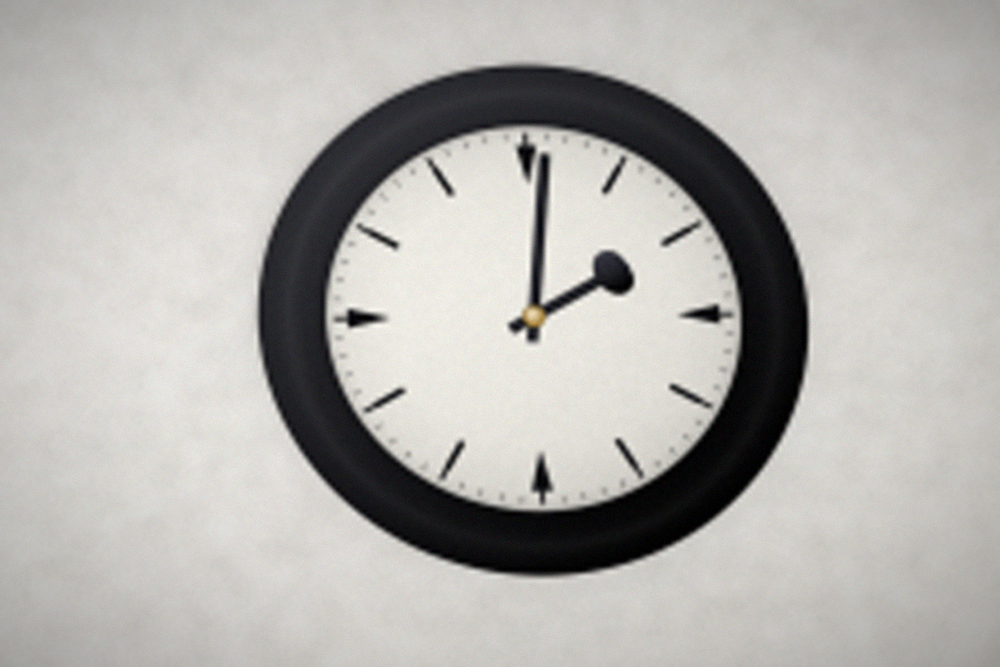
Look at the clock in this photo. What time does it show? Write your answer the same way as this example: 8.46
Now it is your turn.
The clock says 2.01
